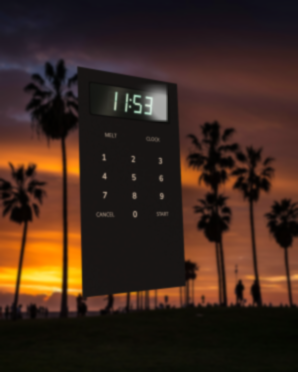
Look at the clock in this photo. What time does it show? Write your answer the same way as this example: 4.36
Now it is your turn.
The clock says 11.53
